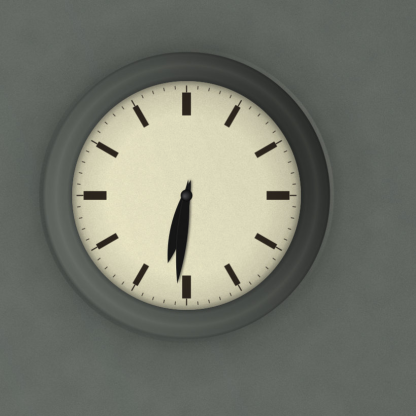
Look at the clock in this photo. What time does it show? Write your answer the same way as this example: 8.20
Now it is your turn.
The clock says 6.31
